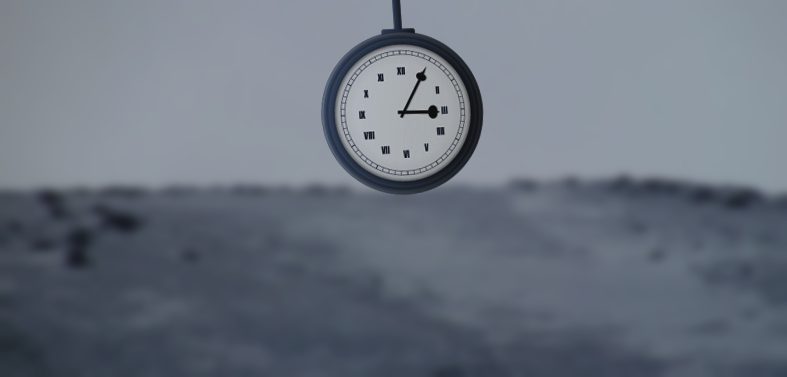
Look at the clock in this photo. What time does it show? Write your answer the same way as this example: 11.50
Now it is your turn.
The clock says 3.05
